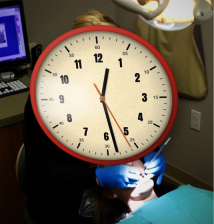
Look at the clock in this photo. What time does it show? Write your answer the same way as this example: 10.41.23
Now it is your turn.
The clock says 12.28.26
